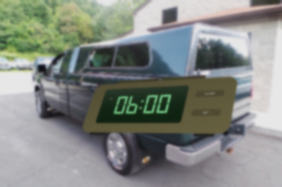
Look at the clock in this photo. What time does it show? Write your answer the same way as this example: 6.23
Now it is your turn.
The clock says 6.00
